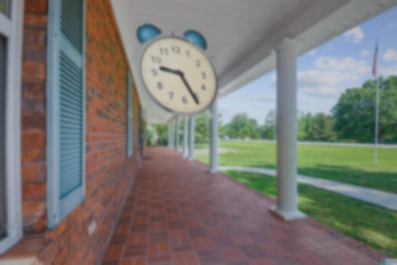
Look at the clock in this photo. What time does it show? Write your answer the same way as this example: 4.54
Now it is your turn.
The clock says 9.26
